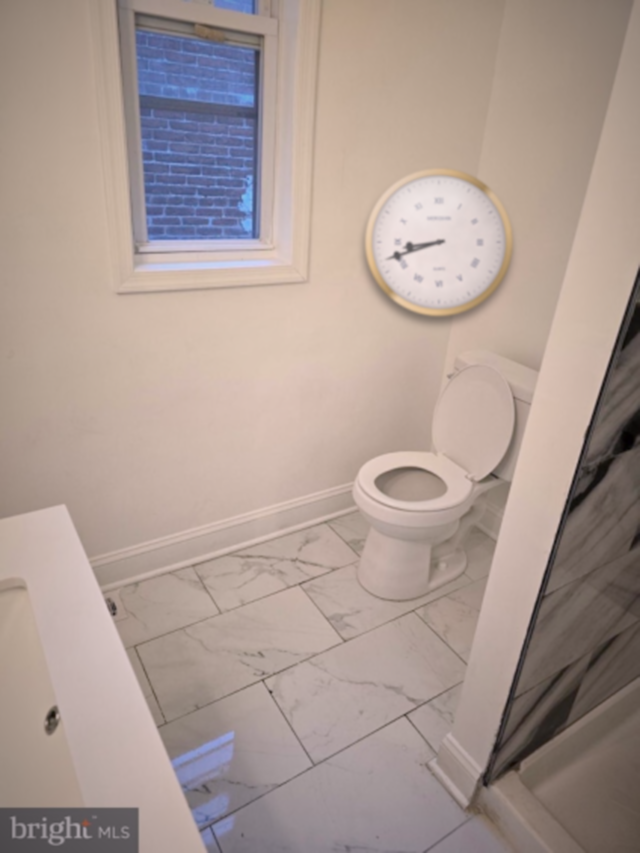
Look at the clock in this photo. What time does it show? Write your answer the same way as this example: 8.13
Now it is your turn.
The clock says 8.42
